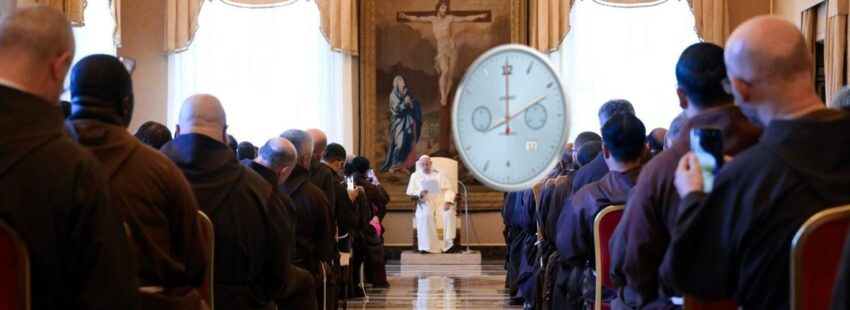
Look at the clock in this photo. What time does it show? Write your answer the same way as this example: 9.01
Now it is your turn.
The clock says 8.11
